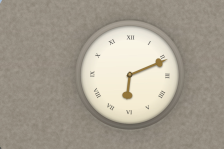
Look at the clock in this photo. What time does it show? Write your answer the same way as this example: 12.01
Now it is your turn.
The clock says 6.11
